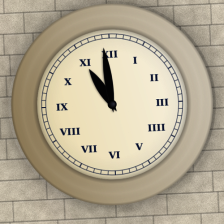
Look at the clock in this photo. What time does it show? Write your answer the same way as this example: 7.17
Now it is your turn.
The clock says 10.59
